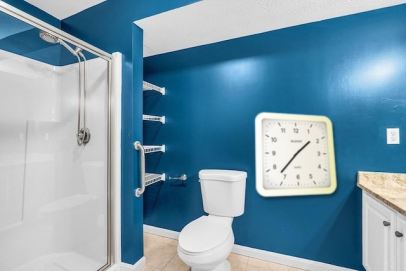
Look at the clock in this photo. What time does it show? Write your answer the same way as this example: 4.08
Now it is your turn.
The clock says 1.37
